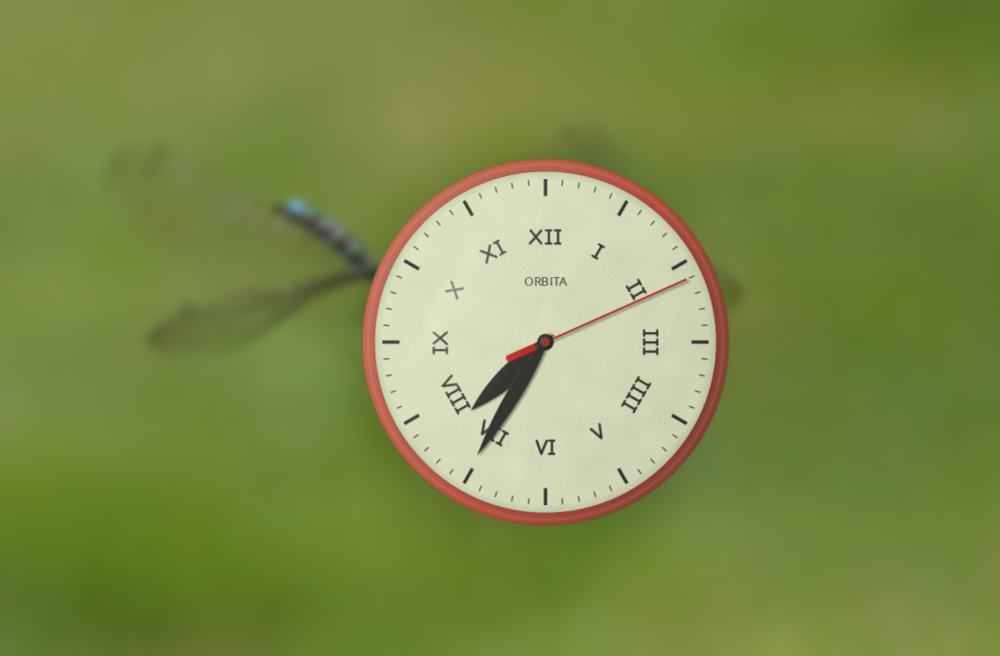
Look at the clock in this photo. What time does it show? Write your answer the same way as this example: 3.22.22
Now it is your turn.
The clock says 7.35.11
